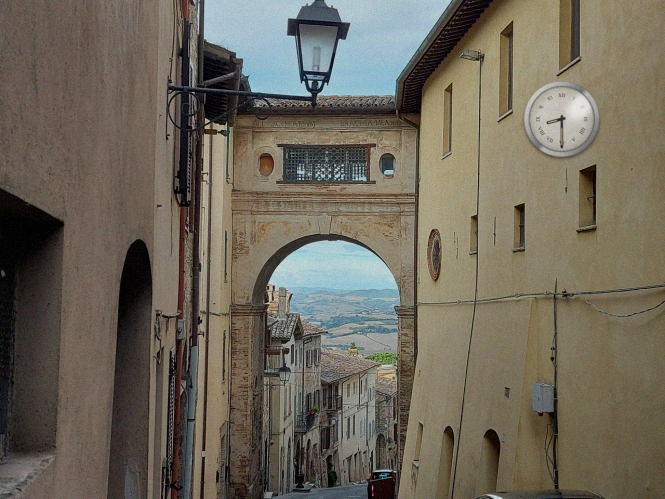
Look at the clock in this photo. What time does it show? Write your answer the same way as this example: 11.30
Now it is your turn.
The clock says 8.30
